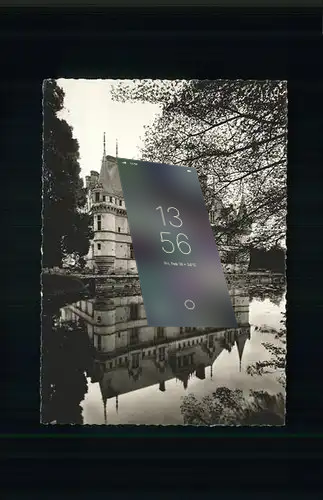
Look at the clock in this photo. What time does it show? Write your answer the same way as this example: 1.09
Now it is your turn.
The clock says 13.56
